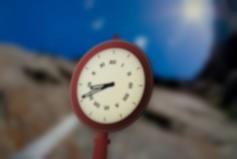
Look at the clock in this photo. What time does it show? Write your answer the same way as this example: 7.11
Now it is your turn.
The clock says 8.41
